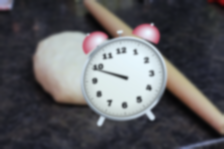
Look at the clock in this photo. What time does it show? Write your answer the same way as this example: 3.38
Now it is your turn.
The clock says 9.49
